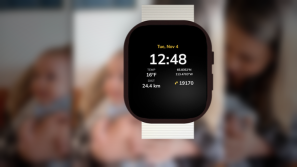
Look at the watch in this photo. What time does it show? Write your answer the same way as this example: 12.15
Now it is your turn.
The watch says 12.48
